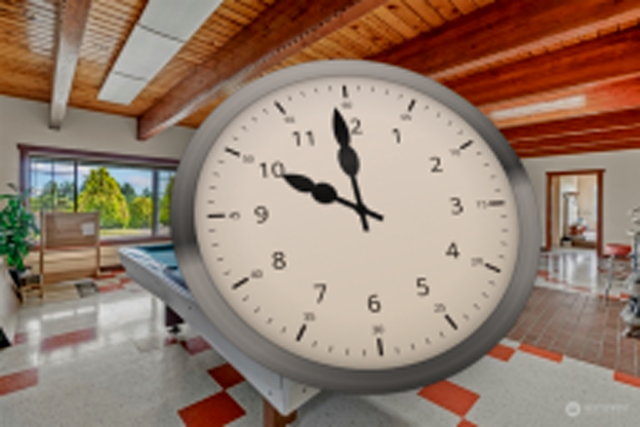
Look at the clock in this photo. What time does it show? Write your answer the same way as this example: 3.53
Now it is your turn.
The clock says 9.59
